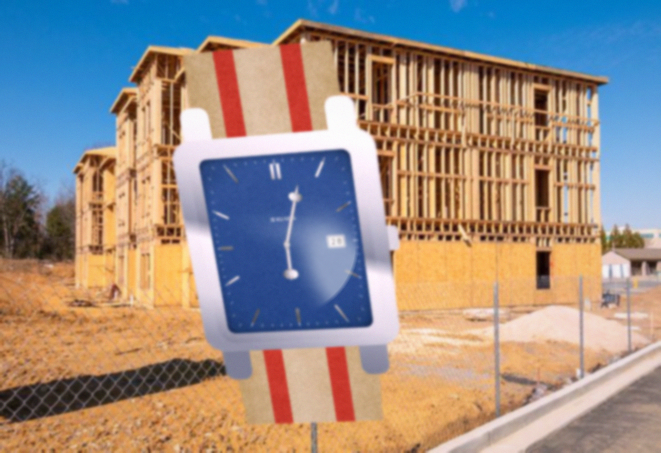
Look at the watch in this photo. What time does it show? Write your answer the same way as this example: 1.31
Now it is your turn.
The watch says 6.03
